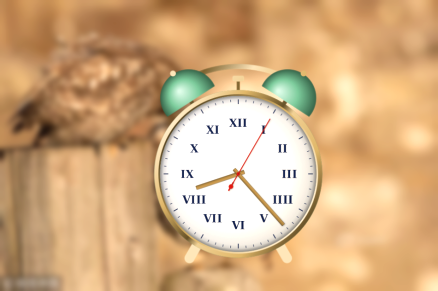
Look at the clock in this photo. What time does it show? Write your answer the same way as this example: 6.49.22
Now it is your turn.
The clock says 8.23.05
